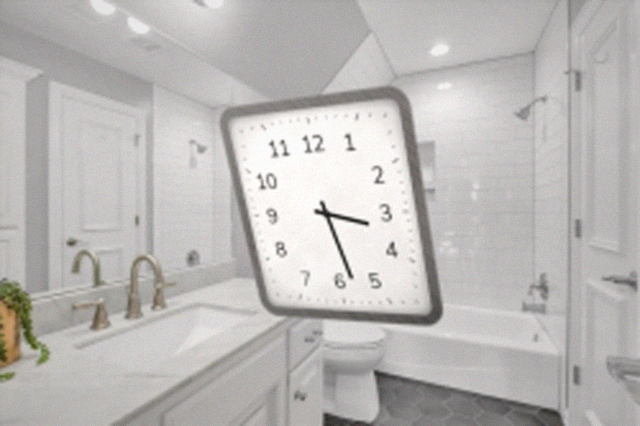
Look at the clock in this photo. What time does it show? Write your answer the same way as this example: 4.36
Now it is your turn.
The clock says 3.28
